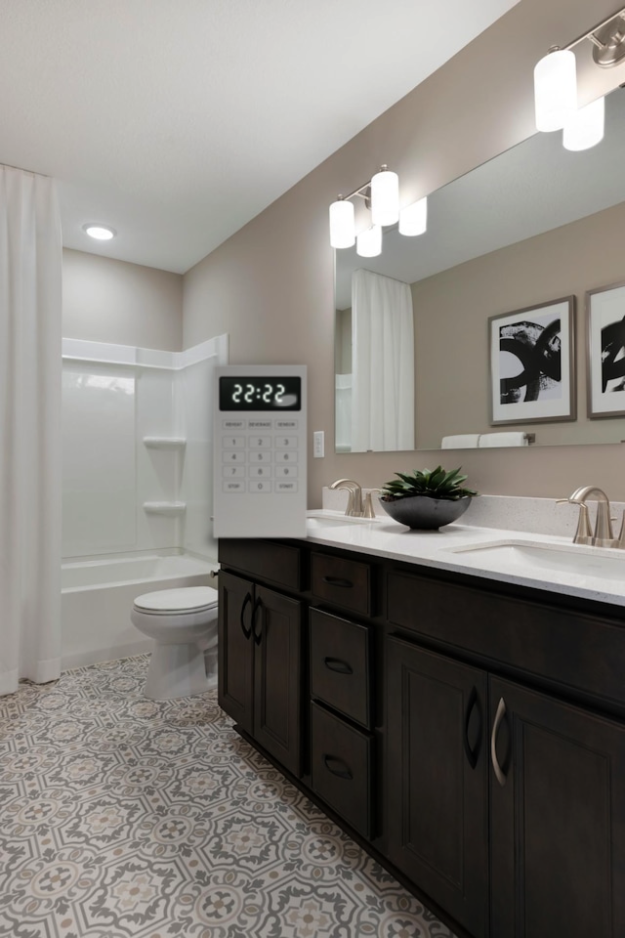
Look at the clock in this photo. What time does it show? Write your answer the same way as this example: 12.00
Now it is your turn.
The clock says 22.22
